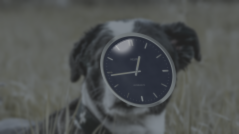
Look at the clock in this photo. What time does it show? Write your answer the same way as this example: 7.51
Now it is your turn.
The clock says 12.44
